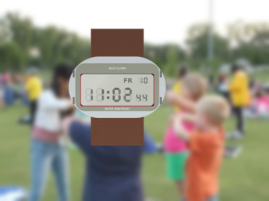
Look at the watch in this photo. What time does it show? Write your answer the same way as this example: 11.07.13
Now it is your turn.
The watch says 11.02.44
